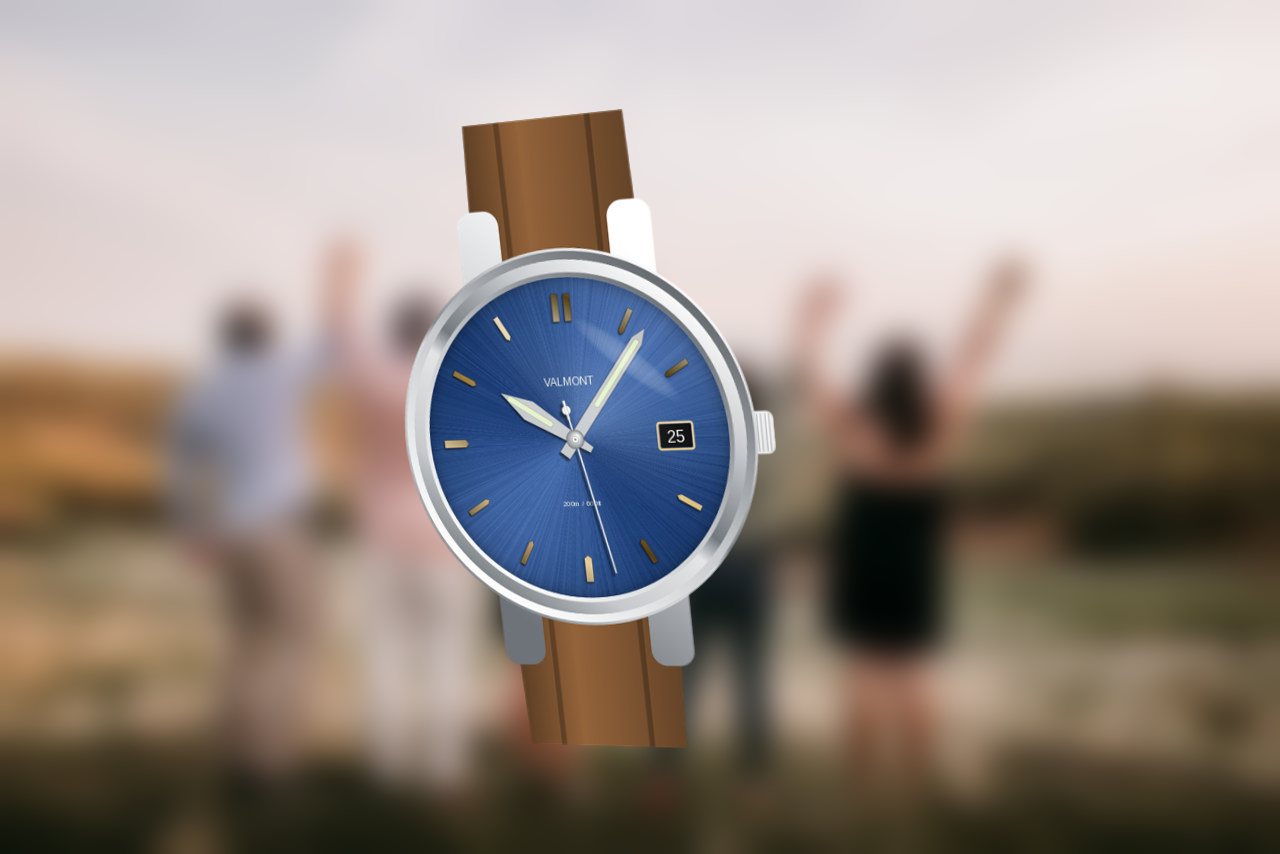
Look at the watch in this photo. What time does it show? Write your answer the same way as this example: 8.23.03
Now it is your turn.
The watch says 10.06.28
